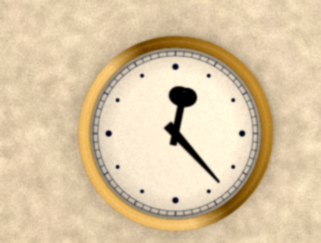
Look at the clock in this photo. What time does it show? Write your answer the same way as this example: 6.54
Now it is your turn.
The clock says 12.23
